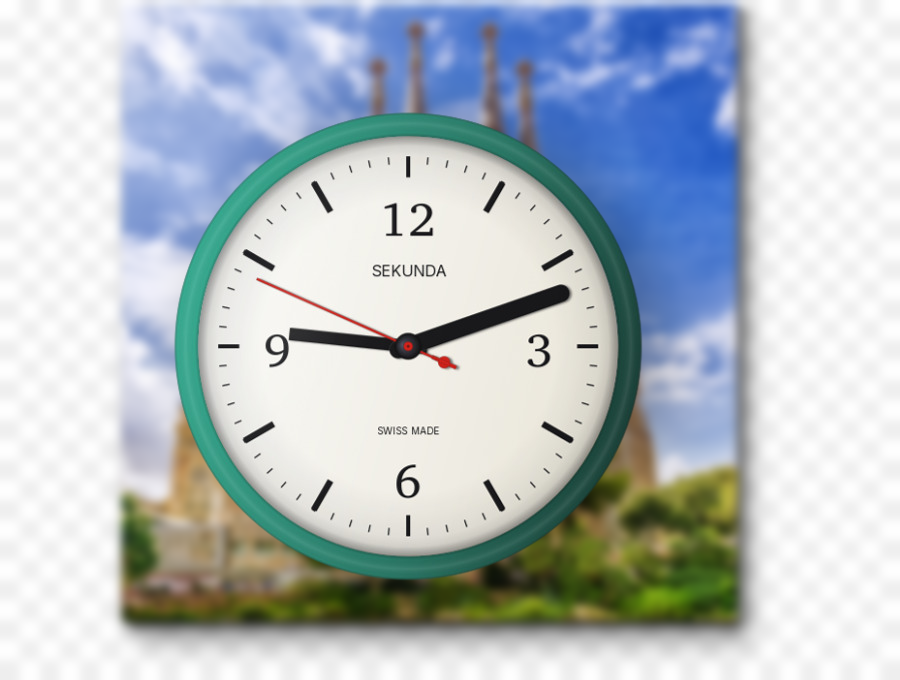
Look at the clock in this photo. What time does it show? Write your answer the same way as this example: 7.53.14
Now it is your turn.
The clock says 9.11.49
